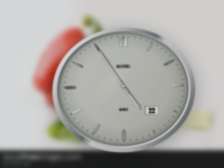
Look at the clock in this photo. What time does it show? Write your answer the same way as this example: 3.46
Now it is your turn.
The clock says 4.55
